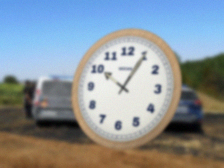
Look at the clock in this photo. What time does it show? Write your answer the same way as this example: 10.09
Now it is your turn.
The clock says 10.05
